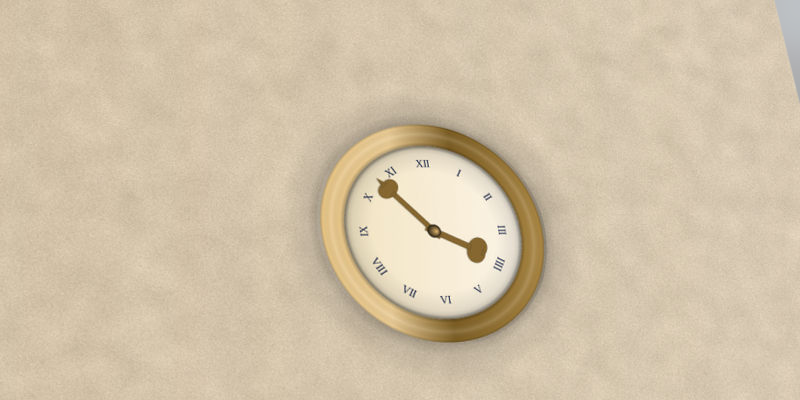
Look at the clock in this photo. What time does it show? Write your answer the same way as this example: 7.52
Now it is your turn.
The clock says 3.53
